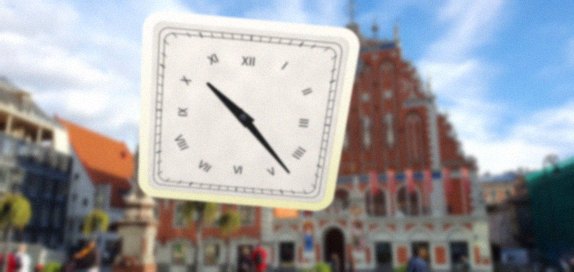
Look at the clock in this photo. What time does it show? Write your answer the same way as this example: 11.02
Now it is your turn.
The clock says 10.23
